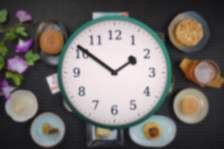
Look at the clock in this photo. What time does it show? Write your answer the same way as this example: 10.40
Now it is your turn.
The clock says 1.51
